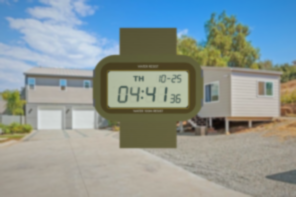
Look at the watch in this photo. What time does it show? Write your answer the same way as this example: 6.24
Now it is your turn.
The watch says 4.41
